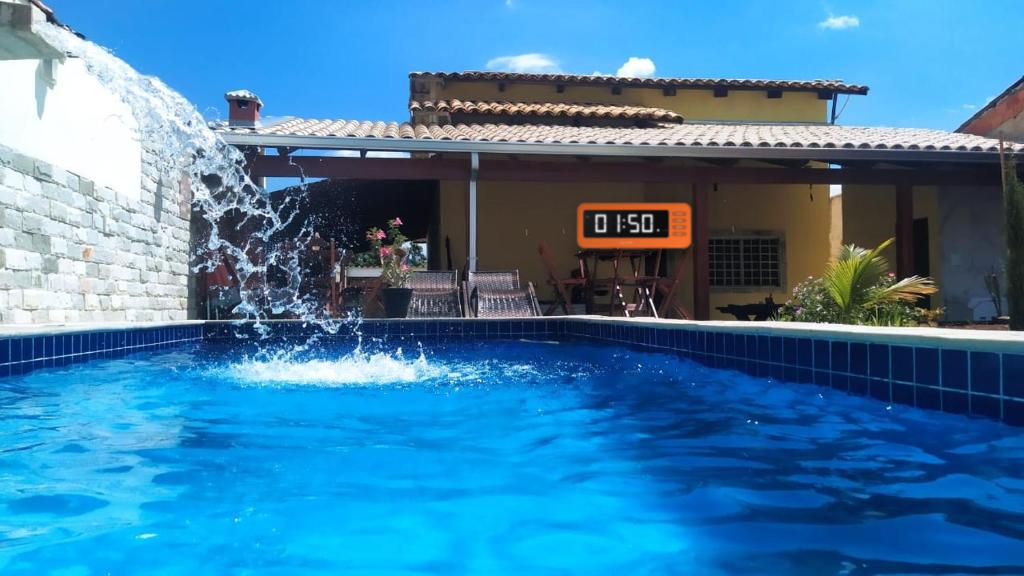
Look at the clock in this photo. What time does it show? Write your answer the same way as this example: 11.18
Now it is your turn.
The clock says 1.50
